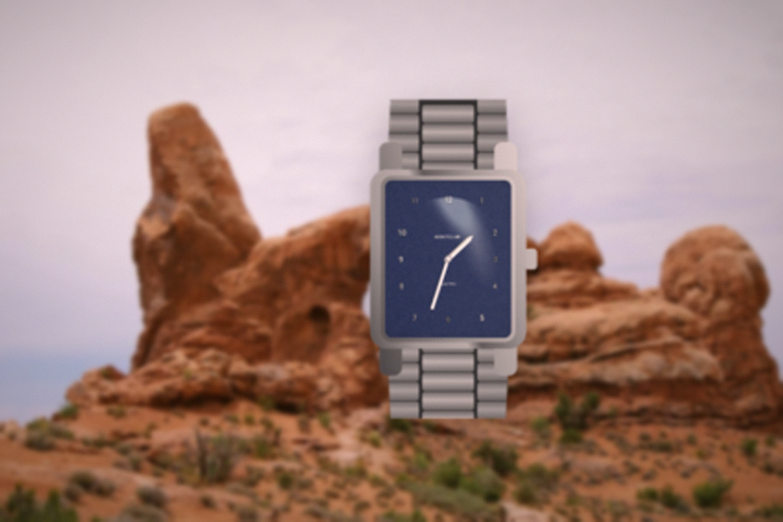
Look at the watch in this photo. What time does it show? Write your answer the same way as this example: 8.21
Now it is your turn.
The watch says 1.33
